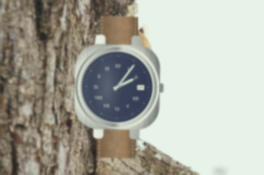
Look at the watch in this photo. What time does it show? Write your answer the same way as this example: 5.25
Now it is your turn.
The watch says 2.06
